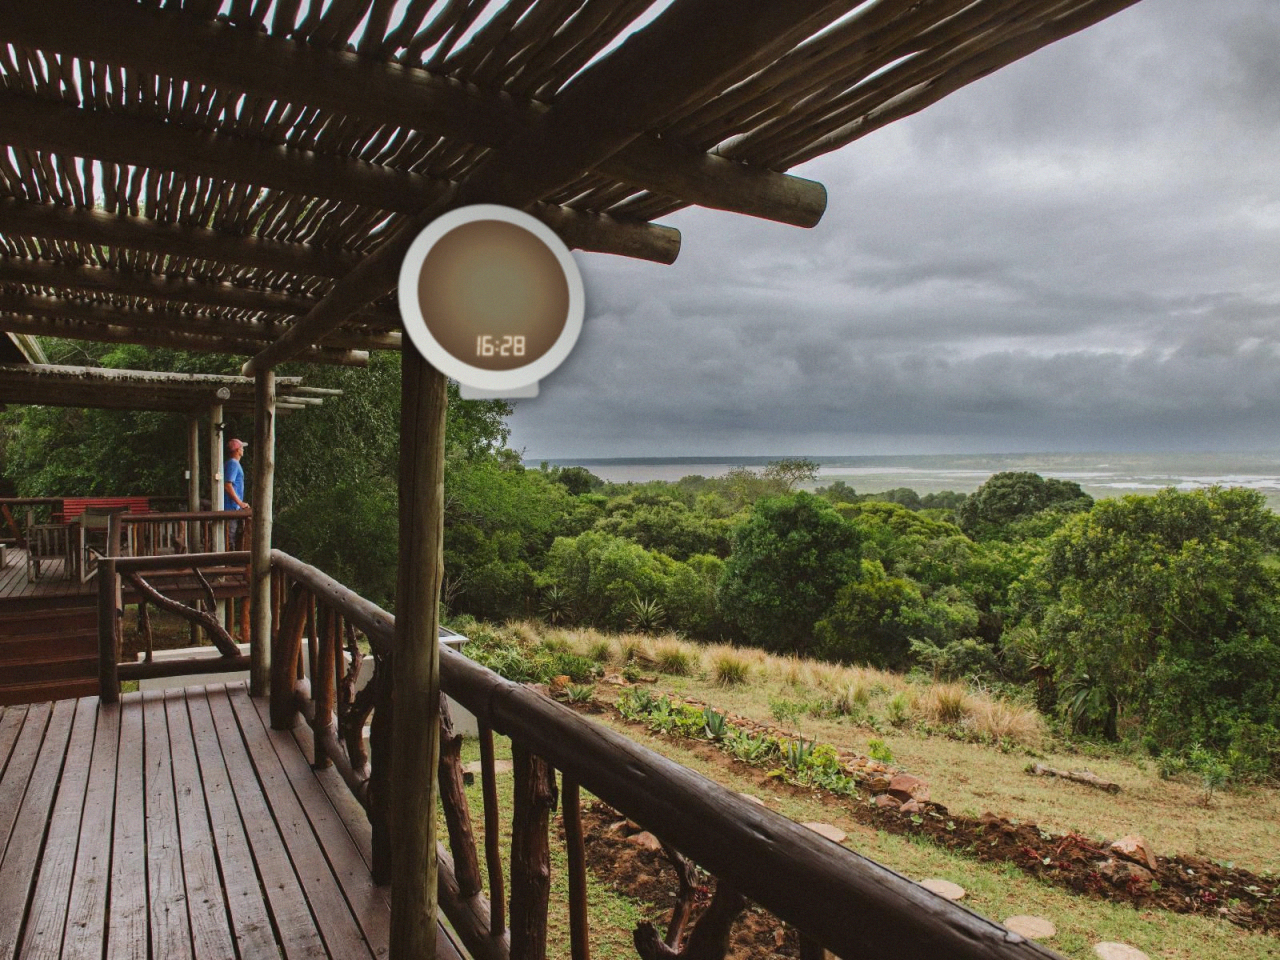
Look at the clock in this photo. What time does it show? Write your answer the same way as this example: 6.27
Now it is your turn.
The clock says 16.28
